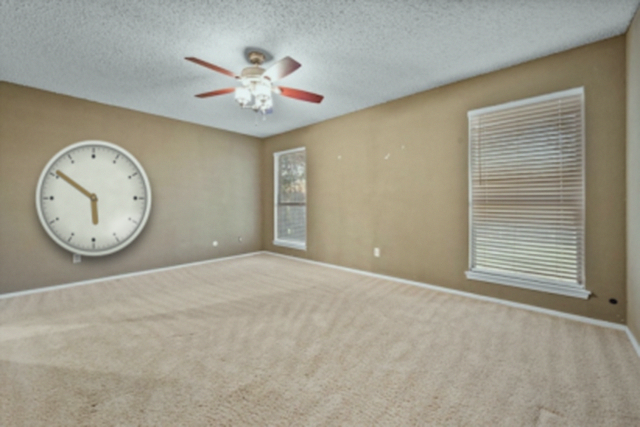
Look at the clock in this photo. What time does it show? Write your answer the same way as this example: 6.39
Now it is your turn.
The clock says 5.51
